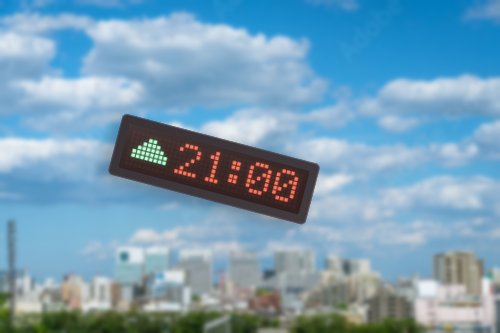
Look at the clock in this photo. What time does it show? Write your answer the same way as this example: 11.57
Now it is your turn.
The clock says 21.00
